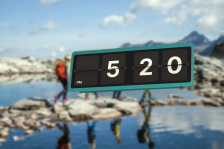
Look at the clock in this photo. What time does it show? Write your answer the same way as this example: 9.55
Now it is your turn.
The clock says 5.20
